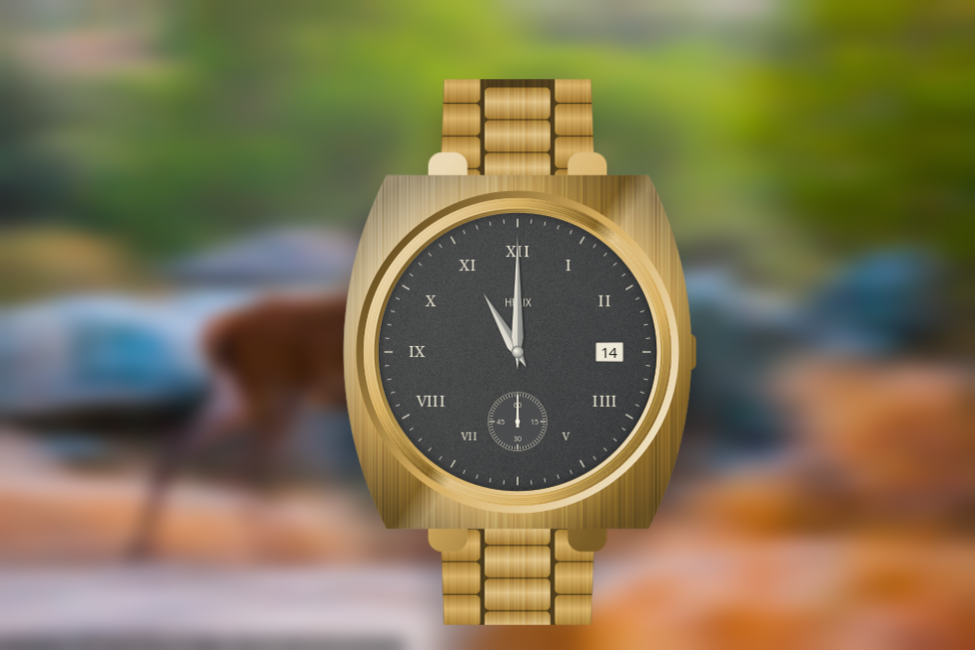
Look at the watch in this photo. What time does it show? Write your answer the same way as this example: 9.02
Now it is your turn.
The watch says 11.00
